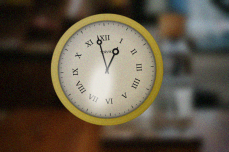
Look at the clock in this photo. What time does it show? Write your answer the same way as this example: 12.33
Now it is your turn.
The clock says 12.58
